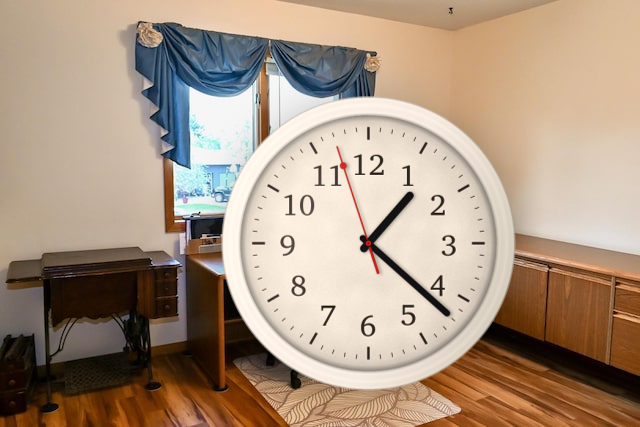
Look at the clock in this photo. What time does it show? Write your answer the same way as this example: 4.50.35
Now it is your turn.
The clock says 1.21.57
